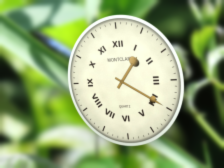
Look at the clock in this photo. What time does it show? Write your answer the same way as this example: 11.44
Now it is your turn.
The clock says 1.20
